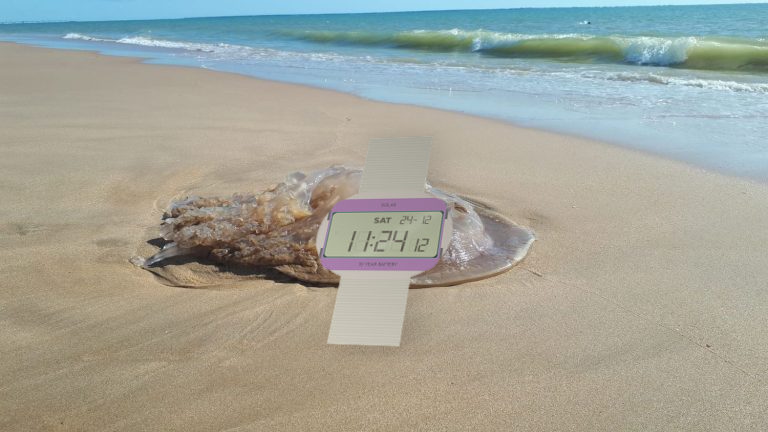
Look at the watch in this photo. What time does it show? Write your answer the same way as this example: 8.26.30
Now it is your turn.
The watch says 11.24.12
